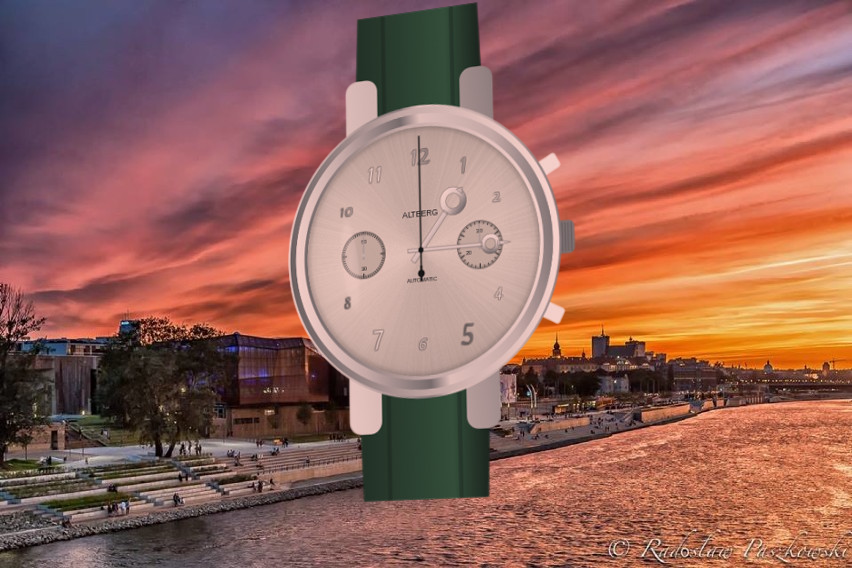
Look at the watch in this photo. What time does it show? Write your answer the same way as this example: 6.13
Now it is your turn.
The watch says 1.15
